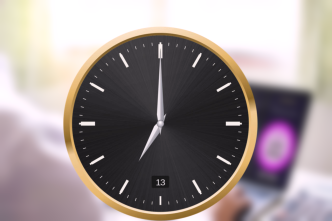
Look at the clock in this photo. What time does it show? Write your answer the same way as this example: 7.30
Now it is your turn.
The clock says 7.00
